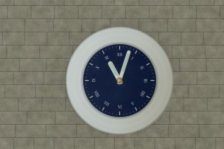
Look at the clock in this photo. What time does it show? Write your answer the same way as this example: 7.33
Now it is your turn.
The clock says 11.03
